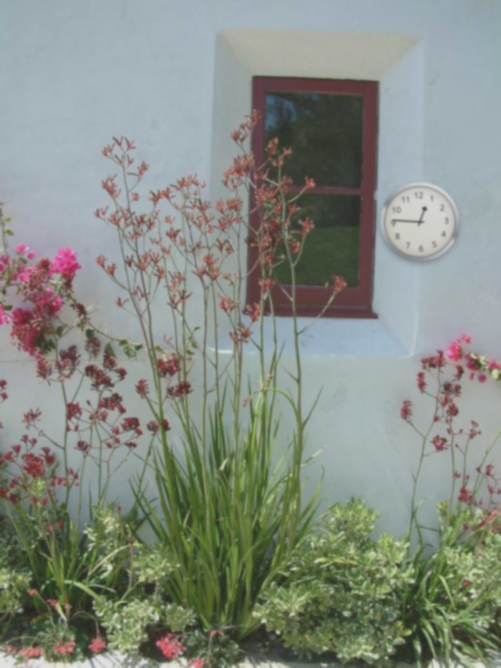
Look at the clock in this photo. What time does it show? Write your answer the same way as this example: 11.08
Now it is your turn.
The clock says 12.46
